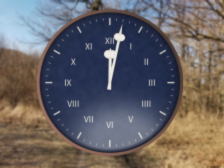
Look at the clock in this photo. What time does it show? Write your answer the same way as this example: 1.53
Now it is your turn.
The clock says 12.02
